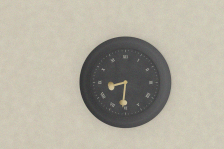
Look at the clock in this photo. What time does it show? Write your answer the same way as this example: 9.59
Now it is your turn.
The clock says 8.31
